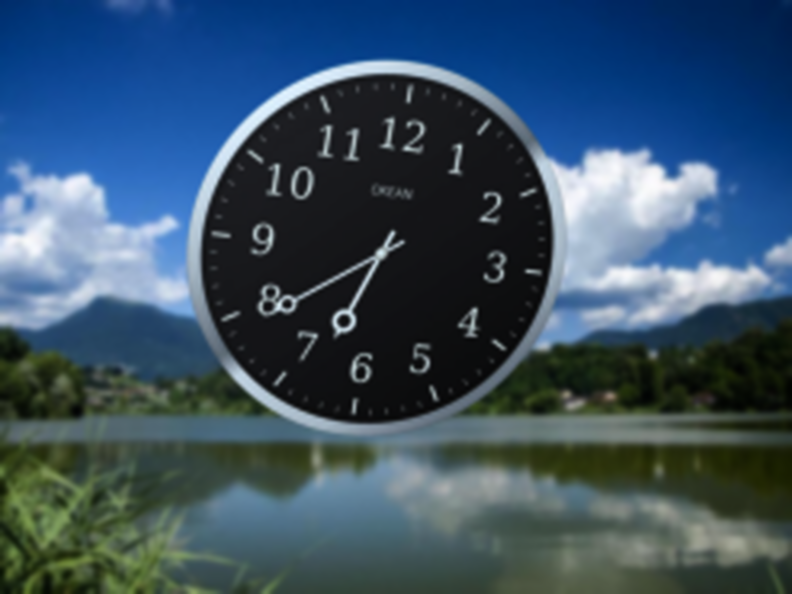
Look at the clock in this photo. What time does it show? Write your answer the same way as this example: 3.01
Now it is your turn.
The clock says 6.39
